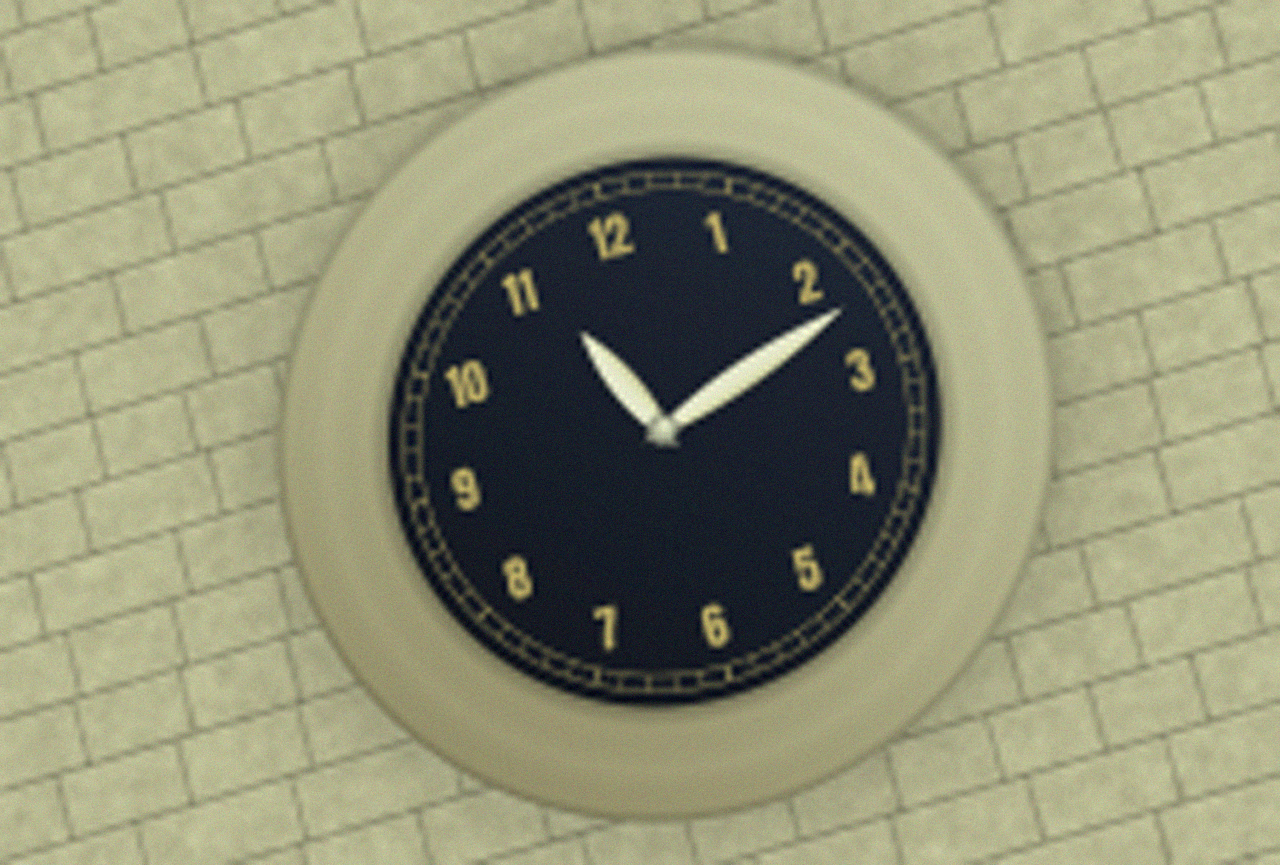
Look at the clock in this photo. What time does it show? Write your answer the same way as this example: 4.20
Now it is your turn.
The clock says 11.12
